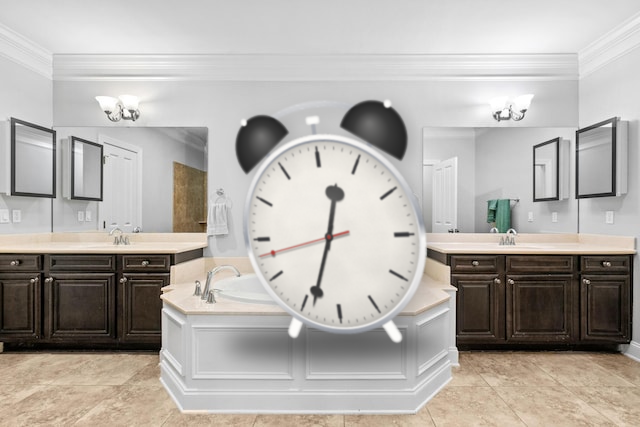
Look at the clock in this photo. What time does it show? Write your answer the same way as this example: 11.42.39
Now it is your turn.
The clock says 12.33.43
